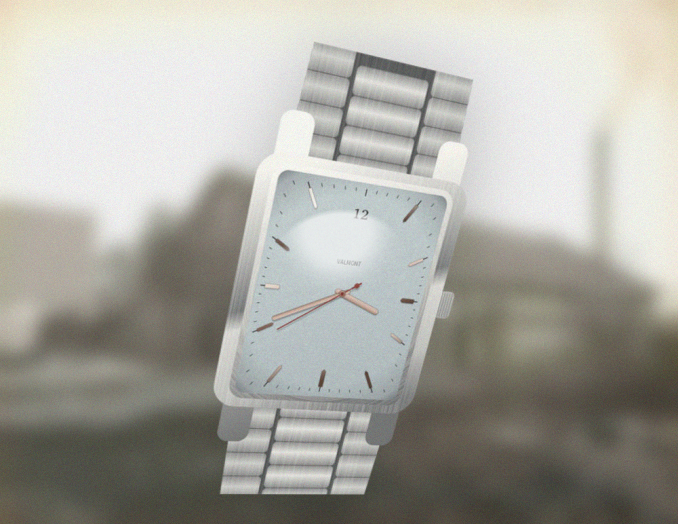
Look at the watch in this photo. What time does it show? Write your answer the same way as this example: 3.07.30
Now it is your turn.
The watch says 3.40.39
